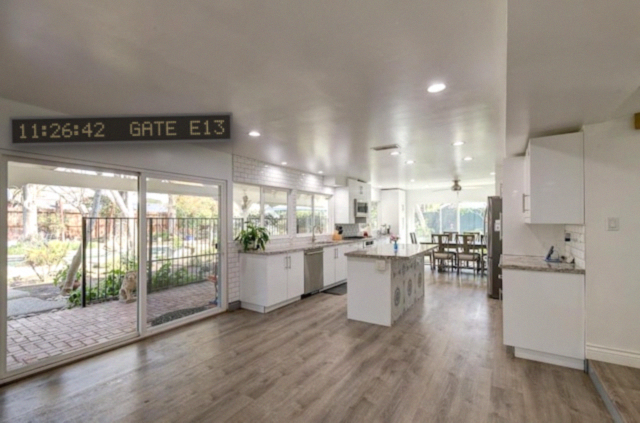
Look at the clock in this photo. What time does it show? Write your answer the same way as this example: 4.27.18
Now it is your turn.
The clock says 11.26.42
